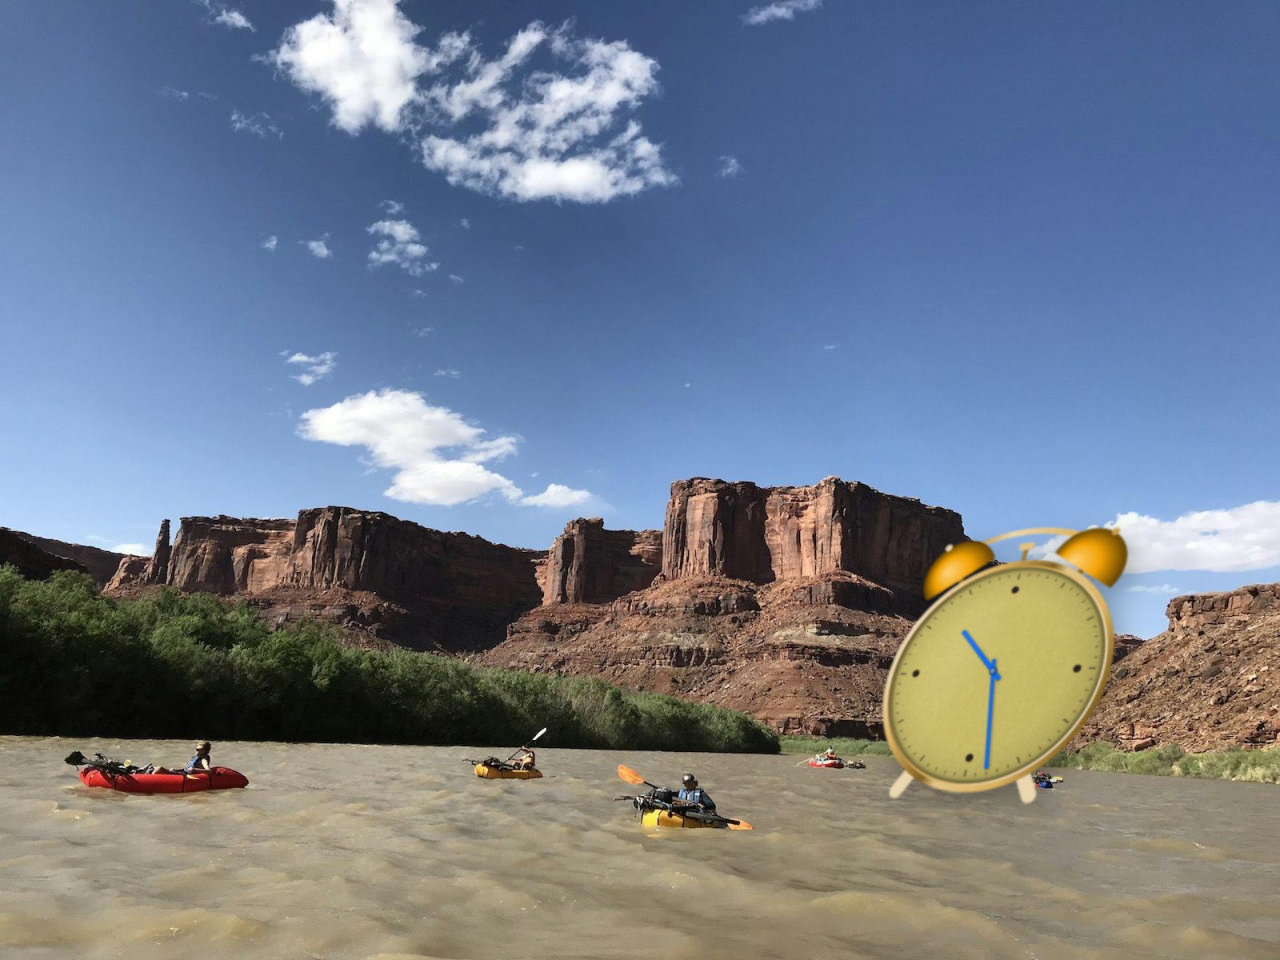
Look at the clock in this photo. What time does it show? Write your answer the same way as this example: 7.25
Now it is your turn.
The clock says 10.28
